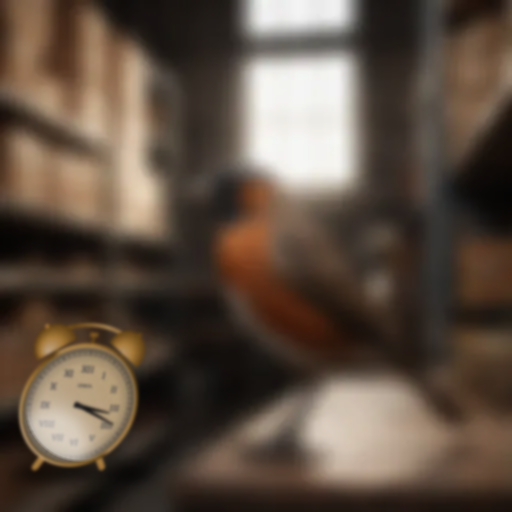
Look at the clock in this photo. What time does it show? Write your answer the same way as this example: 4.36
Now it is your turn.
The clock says 3.19
